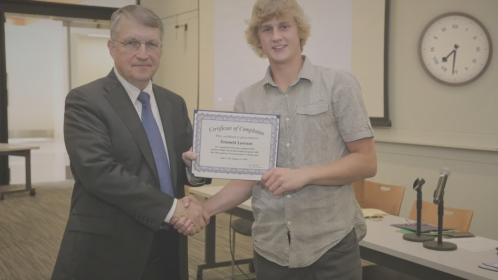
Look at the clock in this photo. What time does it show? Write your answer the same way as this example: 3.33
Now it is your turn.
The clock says 7.31
